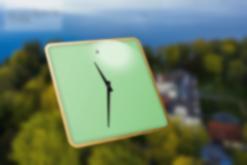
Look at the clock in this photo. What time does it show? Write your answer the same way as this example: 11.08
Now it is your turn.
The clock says 11.33
